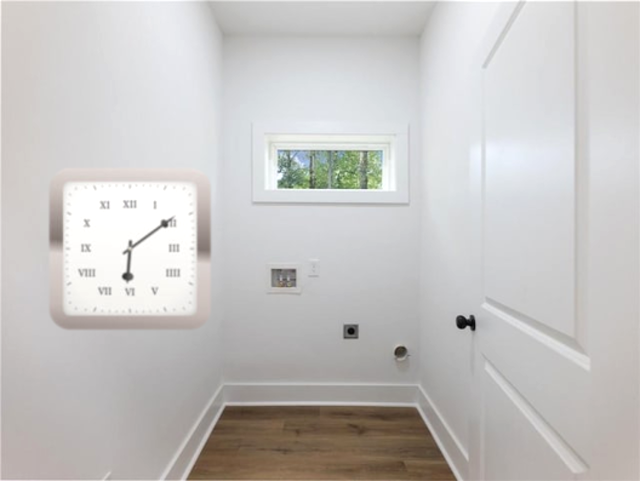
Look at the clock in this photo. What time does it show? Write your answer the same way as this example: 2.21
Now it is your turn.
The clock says 6.09
